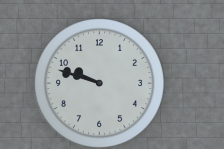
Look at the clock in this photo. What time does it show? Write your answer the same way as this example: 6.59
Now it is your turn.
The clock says 9.48
